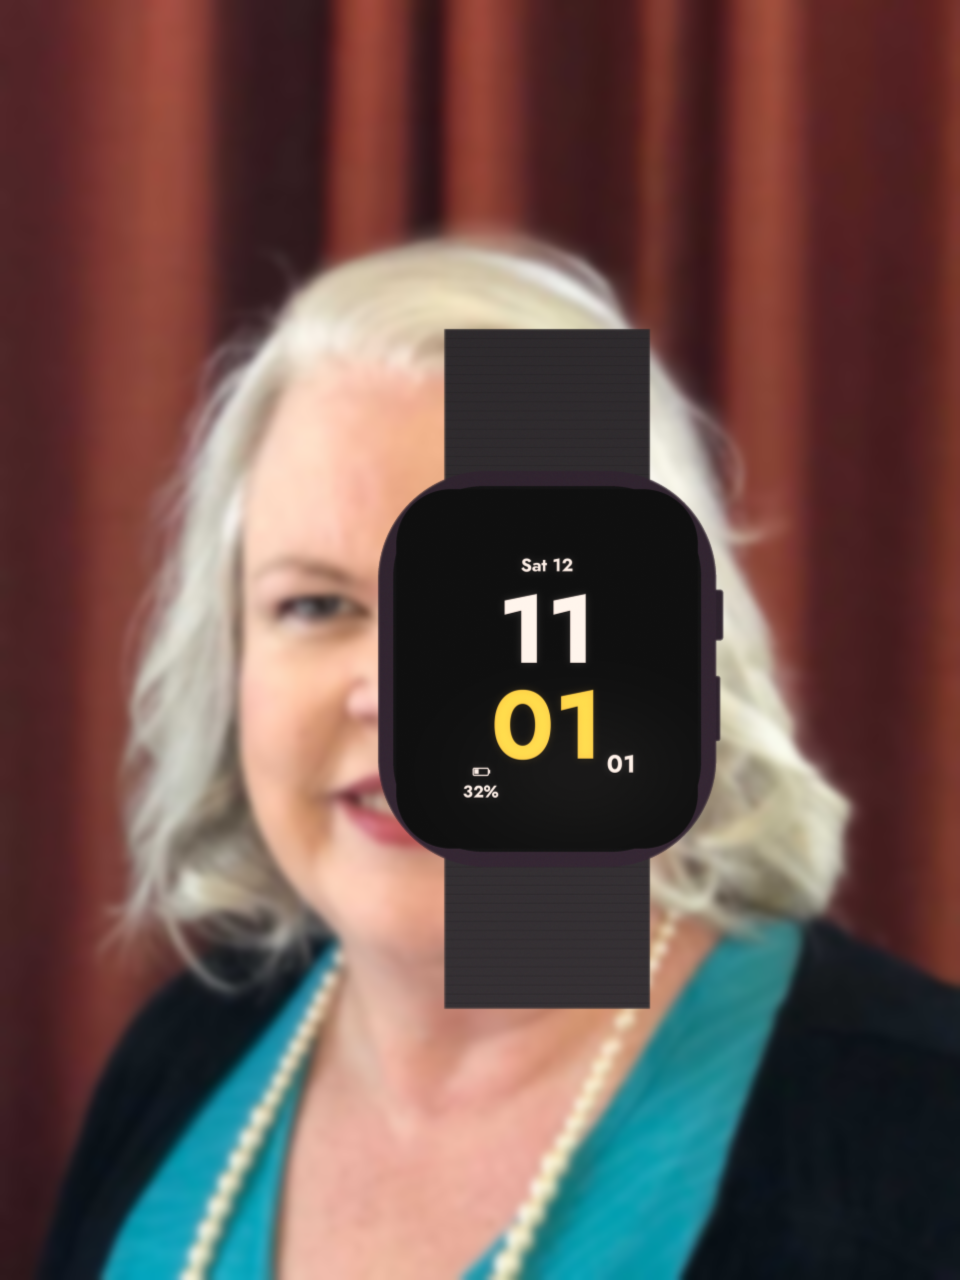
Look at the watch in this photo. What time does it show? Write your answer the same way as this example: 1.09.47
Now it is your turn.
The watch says 11.01.01
